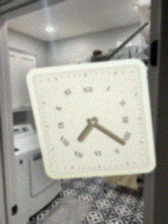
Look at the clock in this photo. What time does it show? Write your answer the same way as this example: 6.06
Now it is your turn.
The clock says 7.22
